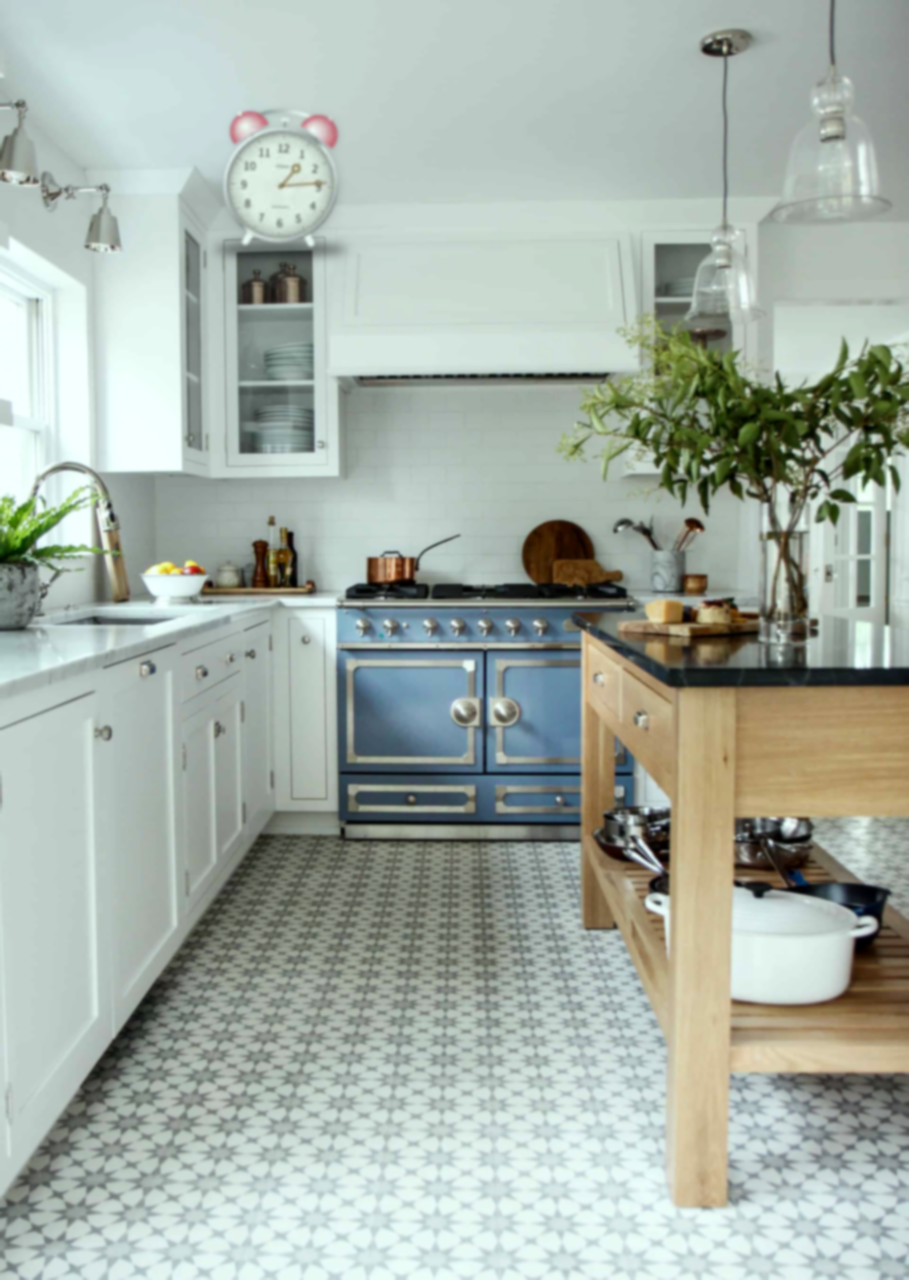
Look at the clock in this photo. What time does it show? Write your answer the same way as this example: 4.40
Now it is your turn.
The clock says 1.14
